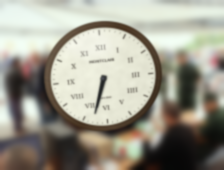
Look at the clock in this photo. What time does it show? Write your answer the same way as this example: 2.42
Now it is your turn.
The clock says 6.33
